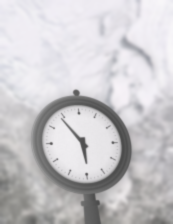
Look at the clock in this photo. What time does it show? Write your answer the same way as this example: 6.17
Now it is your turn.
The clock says 5.54
